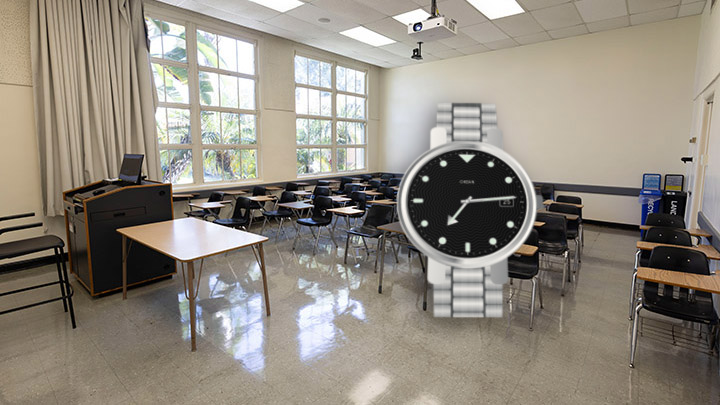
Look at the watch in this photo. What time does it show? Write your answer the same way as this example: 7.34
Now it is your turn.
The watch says 7.14
